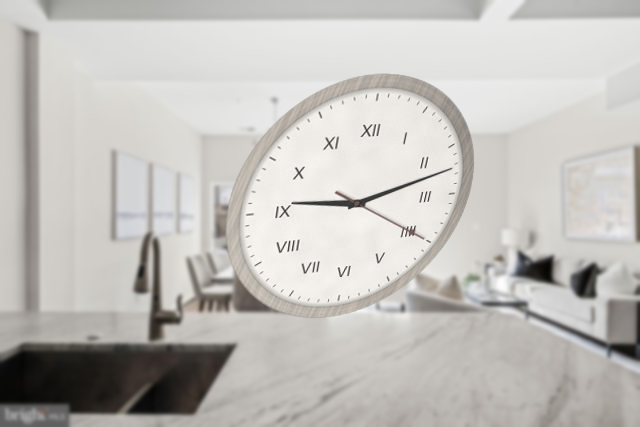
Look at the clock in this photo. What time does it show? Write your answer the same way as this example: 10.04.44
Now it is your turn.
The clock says 9.12.20
